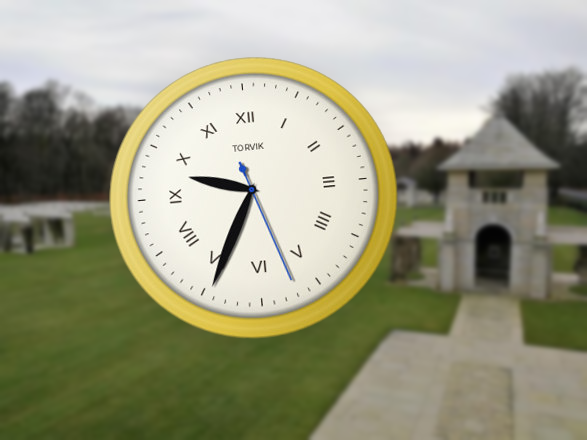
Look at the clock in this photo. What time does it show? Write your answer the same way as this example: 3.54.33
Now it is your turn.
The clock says 9.34.27
